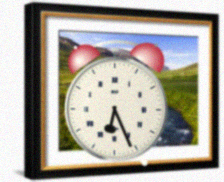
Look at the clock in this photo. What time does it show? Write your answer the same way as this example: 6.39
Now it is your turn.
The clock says 6.26
